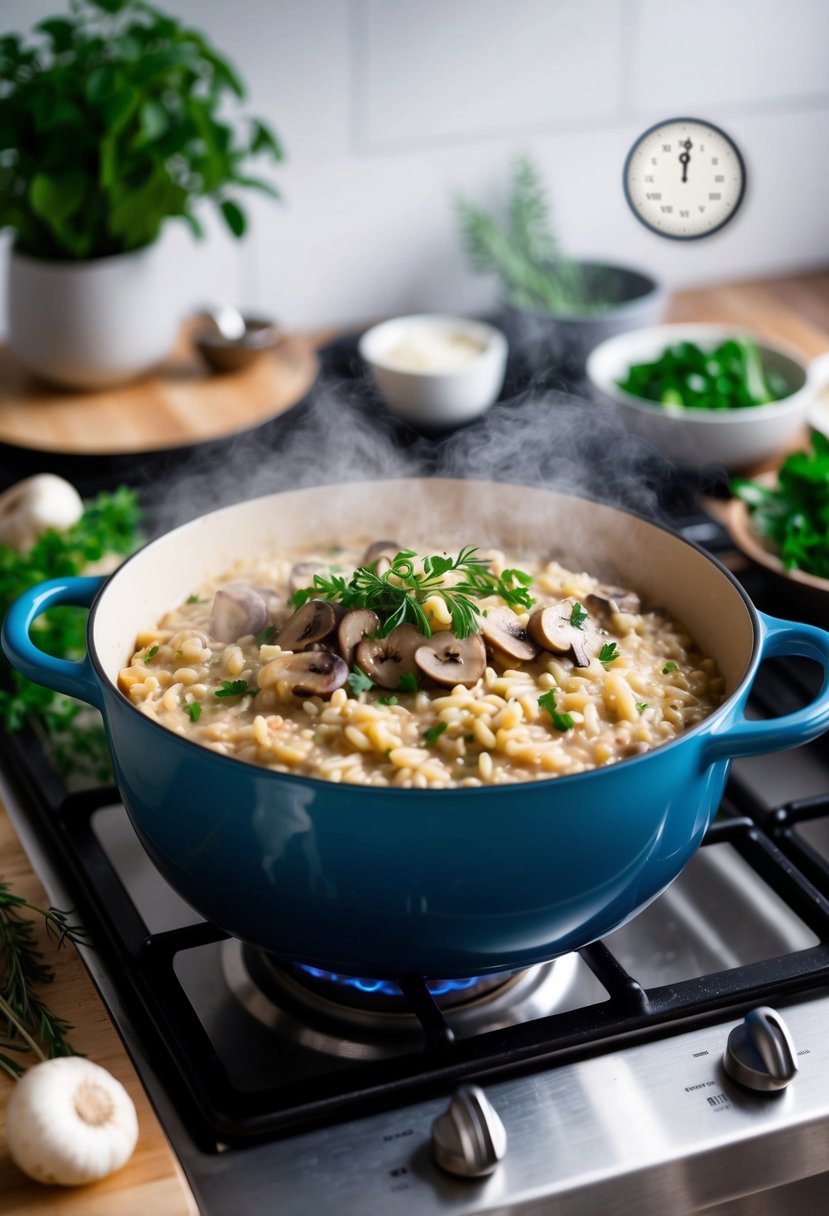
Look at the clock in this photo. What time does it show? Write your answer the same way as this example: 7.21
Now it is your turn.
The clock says 12.01
